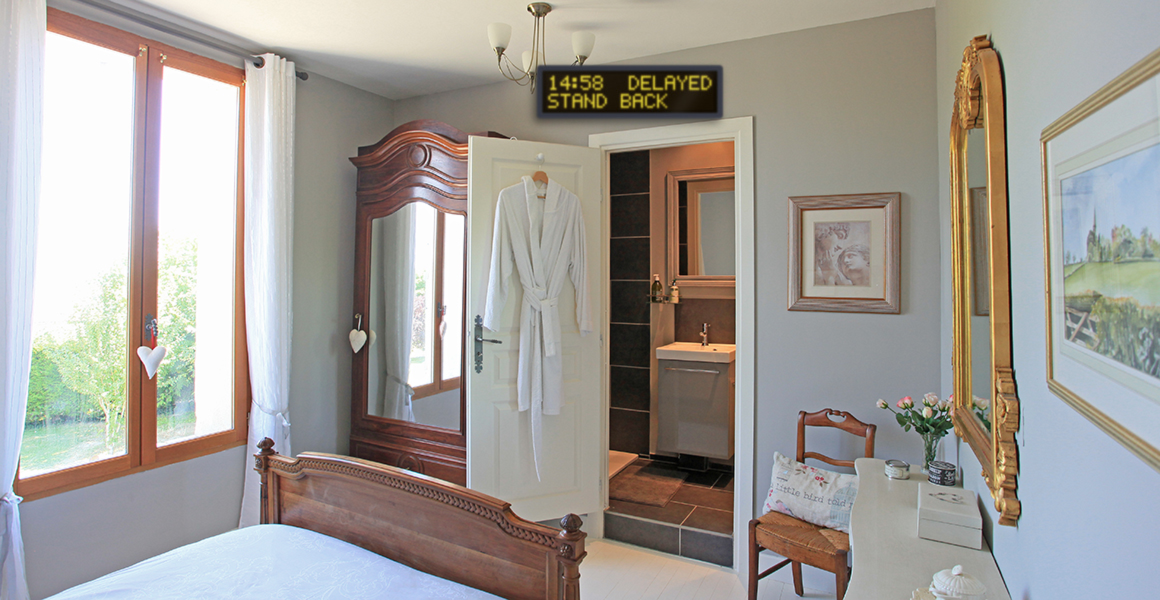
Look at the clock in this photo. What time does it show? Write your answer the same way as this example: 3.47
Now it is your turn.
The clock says 14.58
